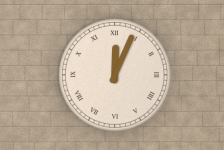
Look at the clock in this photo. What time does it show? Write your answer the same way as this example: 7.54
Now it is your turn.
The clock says 12.04
